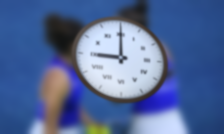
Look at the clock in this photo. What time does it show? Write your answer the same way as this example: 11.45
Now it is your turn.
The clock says 9.00
